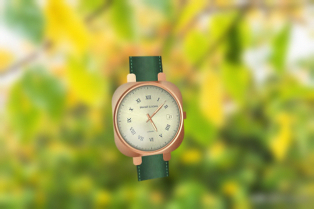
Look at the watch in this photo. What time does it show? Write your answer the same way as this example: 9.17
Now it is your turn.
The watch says 5.08
